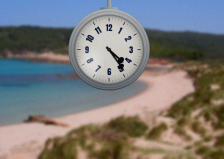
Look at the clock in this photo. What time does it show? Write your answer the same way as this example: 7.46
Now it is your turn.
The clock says 4.24
